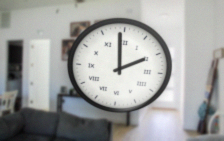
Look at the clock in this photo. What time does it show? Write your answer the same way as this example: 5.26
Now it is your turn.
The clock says 1.59
